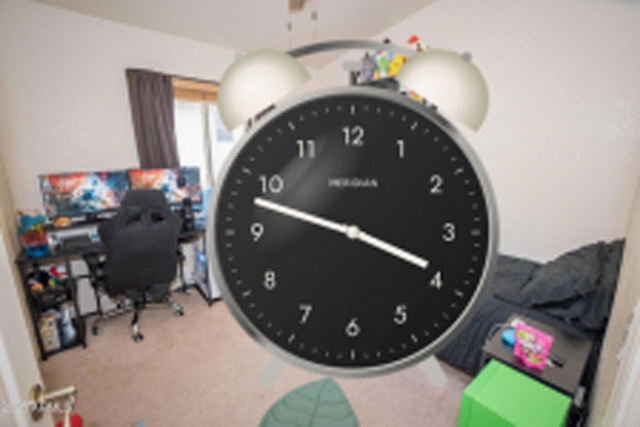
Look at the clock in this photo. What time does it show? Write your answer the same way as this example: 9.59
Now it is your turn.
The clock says 3.48
